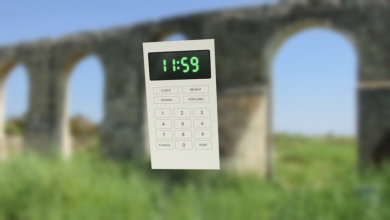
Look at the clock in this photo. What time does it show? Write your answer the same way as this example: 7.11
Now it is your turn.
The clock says 11.59
